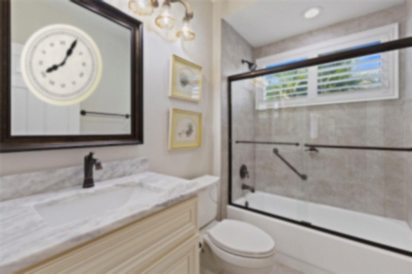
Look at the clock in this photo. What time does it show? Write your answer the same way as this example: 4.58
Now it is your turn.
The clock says 8.05
